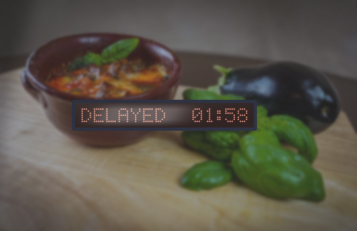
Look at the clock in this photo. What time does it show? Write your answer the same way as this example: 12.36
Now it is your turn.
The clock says 1.58
